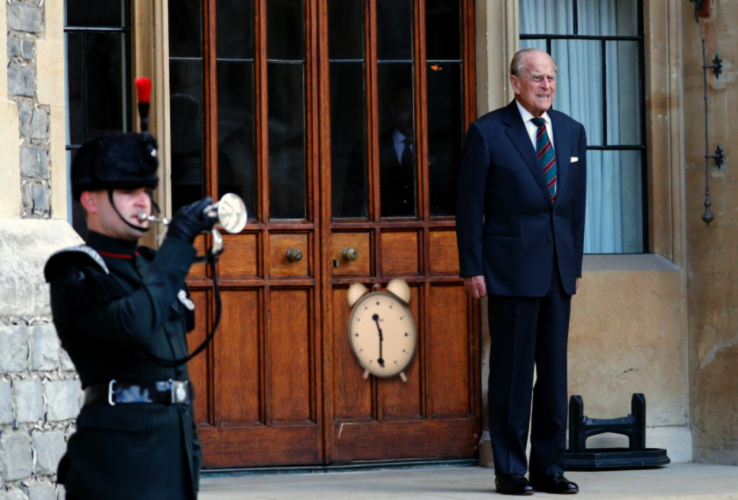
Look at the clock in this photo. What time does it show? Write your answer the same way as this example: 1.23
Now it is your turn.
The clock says 11.31
